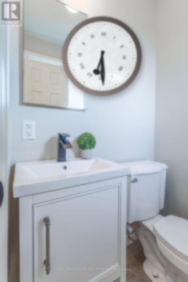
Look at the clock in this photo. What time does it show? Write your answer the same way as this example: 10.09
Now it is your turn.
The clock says 6.29
